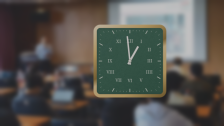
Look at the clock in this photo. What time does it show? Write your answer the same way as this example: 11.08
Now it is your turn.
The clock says 12.59
